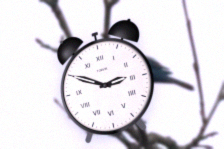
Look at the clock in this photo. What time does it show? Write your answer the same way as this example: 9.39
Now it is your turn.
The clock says 2.50
